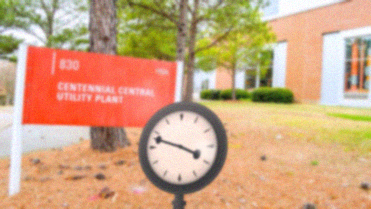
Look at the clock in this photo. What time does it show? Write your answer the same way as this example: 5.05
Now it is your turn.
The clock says 3.48
